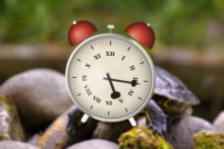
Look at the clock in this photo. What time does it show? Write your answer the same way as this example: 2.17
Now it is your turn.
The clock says 5.16
